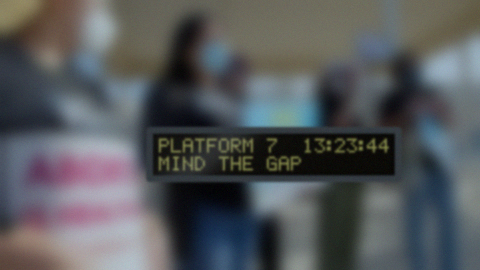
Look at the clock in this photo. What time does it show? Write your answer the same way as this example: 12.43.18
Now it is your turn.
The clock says 13.23.44
